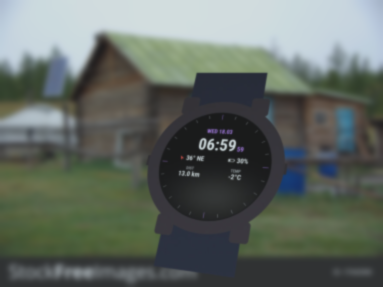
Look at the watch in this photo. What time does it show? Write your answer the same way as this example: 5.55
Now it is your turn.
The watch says 6.59
